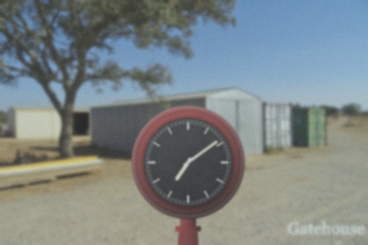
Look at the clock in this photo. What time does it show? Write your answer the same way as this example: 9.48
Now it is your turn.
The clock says 7.09
